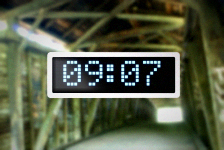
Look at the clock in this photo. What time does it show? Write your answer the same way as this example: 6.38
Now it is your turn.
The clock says 9.07
